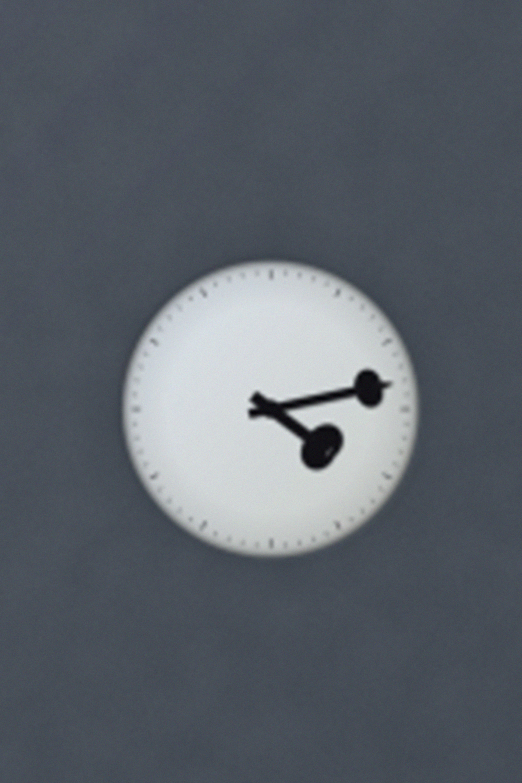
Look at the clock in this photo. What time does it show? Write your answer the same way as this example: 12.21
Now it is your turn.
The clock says 4.13
